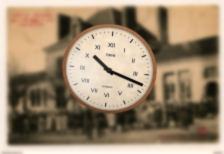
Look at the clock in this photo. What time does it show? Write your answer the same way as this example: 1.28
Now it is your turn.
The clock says 10.18
